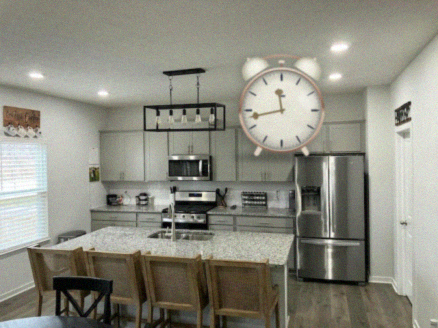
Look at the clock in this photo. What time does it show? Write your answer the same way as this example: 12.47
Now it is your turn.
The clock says 11.43
